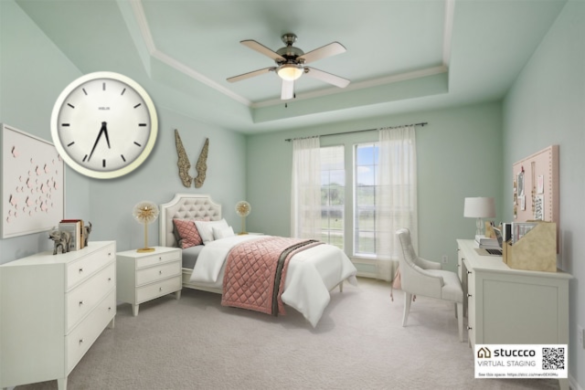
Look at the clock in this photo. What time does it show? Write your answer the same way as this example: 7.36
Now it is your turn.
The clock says 5.34
